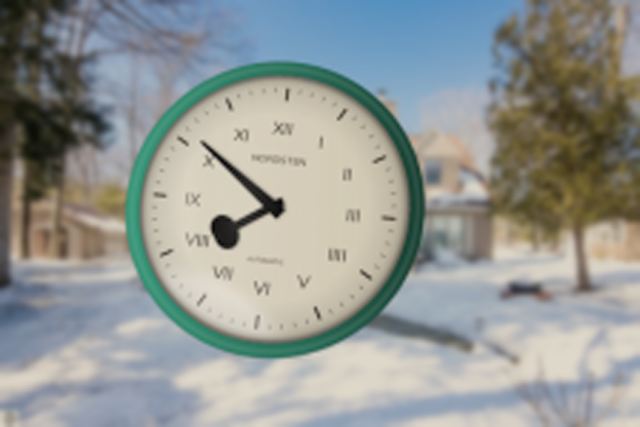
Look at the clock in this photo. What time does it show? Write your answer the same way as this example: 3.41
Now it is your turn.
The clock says 7.51
